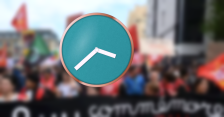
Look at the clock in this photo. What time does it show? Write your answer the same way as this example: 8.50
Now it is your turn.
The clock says 3.38
